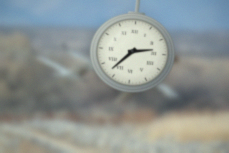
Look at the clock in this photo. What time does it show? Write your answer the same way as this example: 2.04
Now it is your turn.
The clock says 2.37
